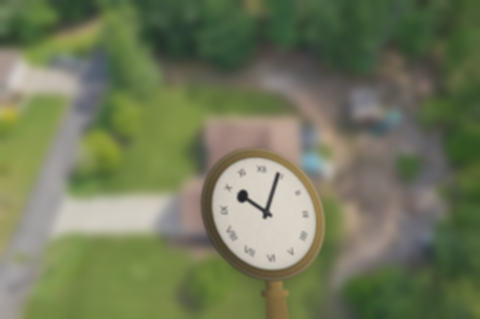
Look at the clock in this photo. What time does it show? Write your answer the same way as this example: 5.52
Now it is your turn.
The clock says 10.04
